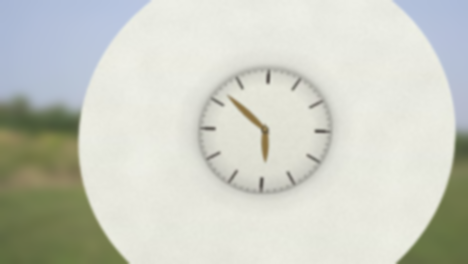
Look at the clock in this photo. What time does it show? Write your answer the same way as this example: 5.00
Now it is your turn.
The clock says 5.52
